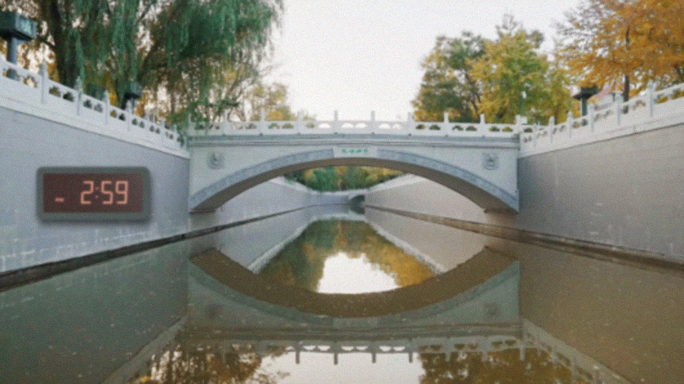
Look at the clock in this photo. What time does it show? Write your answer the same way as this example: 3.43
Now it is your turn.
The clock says 2.59
